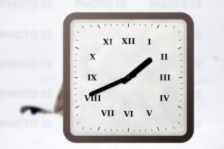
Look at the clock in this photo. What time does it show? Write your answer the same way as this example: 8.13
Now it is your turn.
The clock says 1.41
